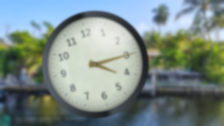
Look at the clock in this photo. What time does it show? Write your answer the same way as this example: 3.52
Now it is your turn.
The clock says 4.15
